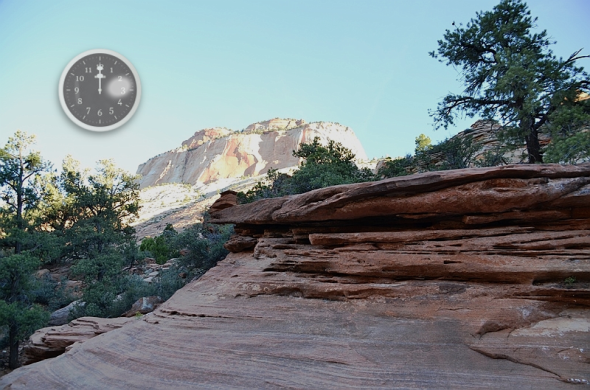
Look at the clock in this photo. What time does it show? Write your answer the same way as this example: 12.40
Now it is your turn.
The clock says 12.00
